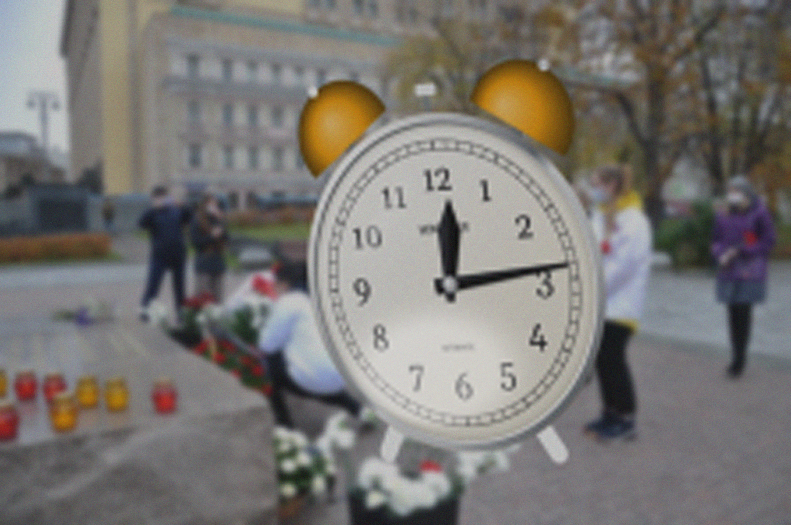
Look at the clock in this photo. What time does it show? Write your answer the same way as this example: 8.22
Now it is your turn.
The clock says 12.14
